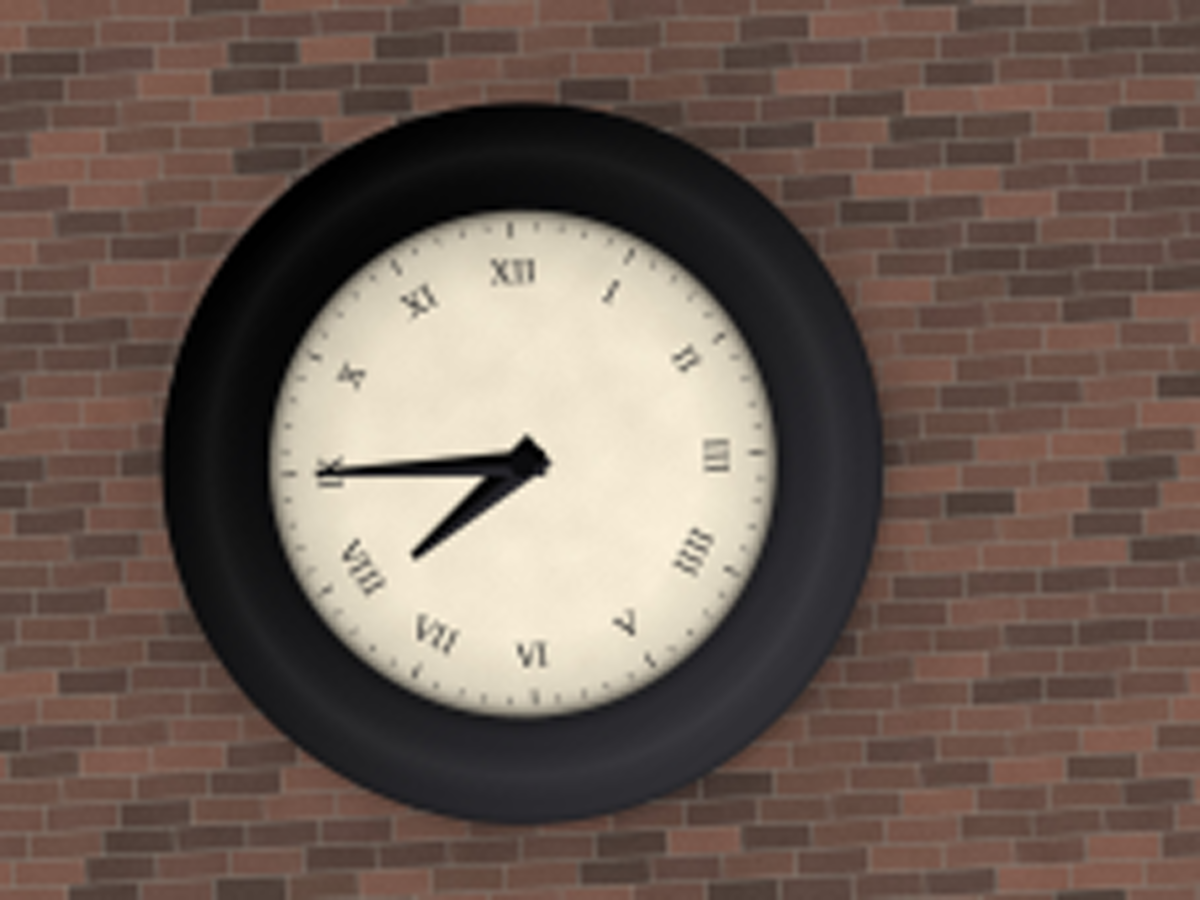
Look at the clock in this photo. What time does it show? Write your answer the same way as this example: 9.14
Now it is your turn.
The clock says 7.45
